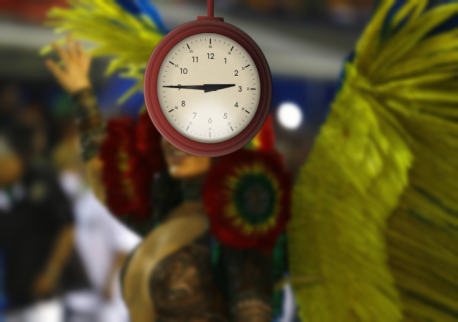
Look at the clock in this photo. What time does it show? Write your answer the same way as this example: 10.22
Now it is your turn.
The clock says 2.45
